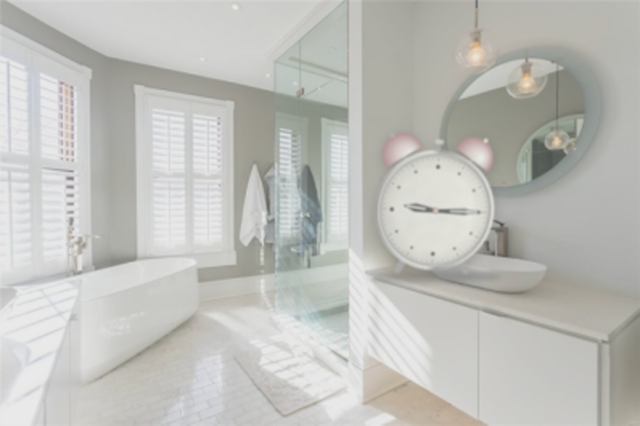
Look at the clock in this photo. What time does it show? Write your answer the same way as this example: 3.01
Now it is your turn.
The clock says 9.15
